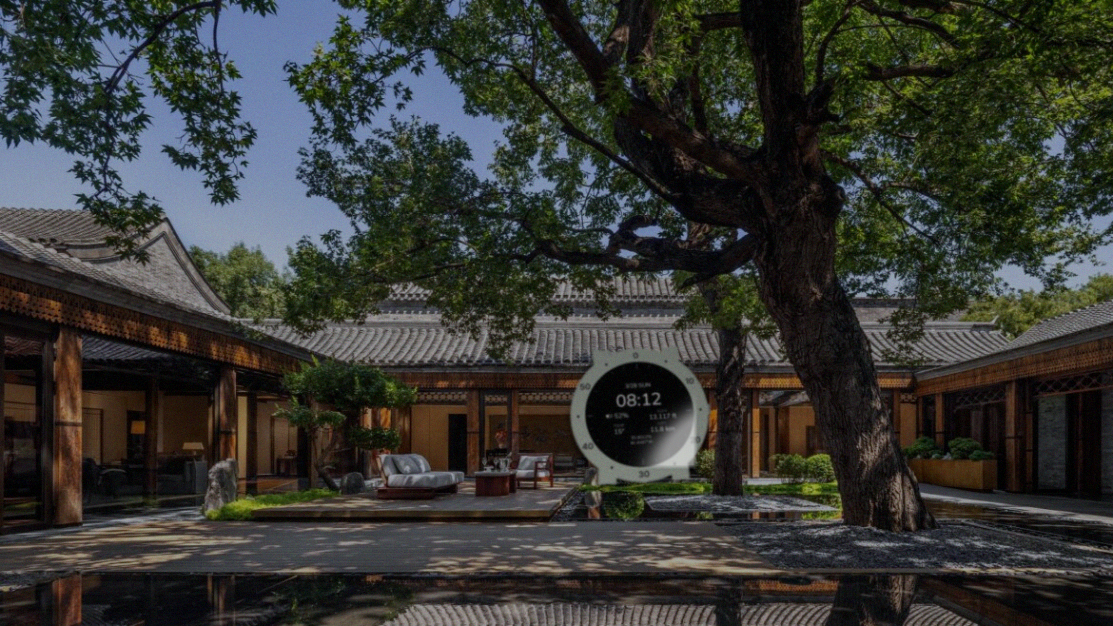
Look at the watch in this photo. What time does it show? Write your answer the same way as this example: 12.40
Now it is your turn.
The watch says 8.12
